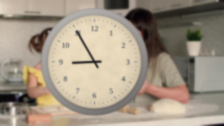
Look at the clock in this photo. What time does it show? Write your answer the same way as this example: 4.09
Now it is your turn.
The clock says 8.55
